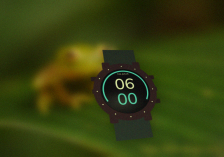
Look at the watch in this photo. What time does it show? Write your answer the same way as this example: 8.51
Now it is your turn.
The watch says 6.00
